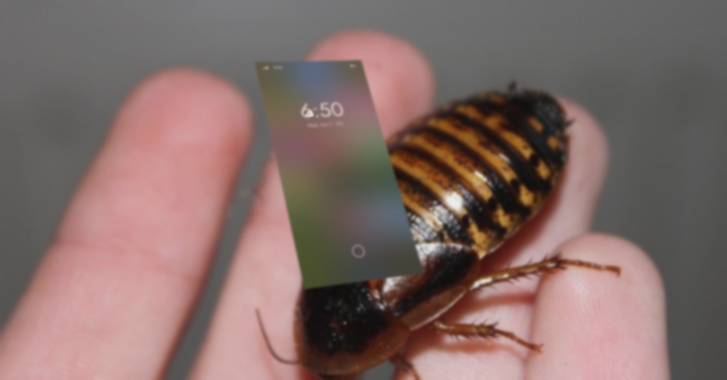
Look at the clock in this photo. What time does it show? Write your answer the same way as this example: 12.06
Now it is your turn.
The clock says 6.50
